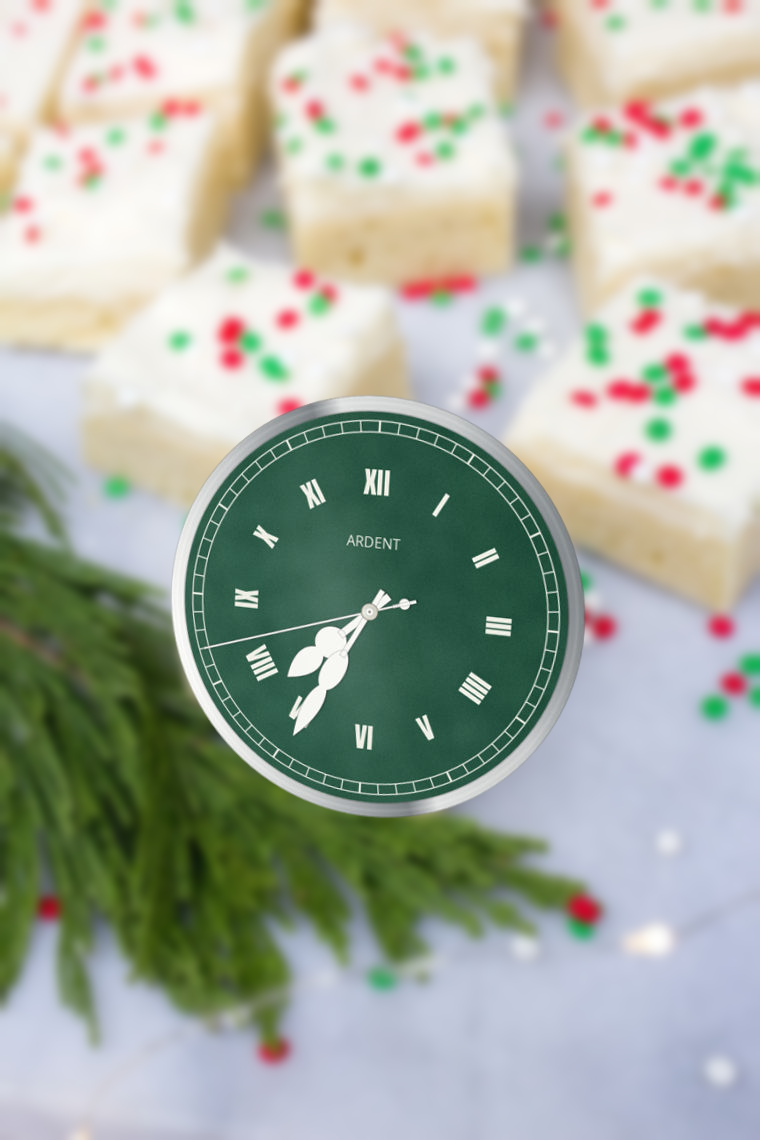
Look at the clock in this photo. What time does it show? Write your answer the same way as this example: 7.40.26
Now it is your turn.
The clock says 7.34.42
